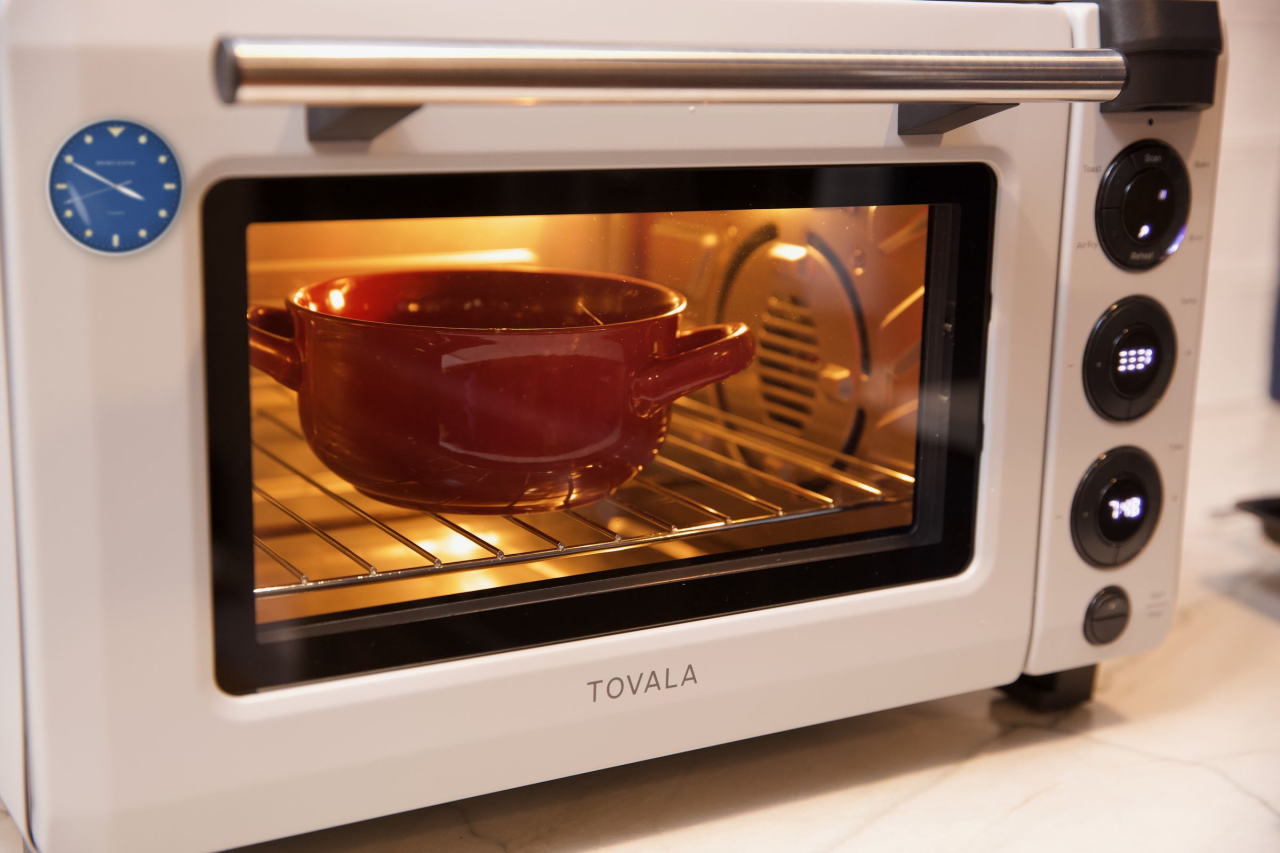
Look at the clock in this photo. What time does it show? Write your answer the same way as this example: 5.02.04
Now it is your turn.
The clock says 3.49.42
